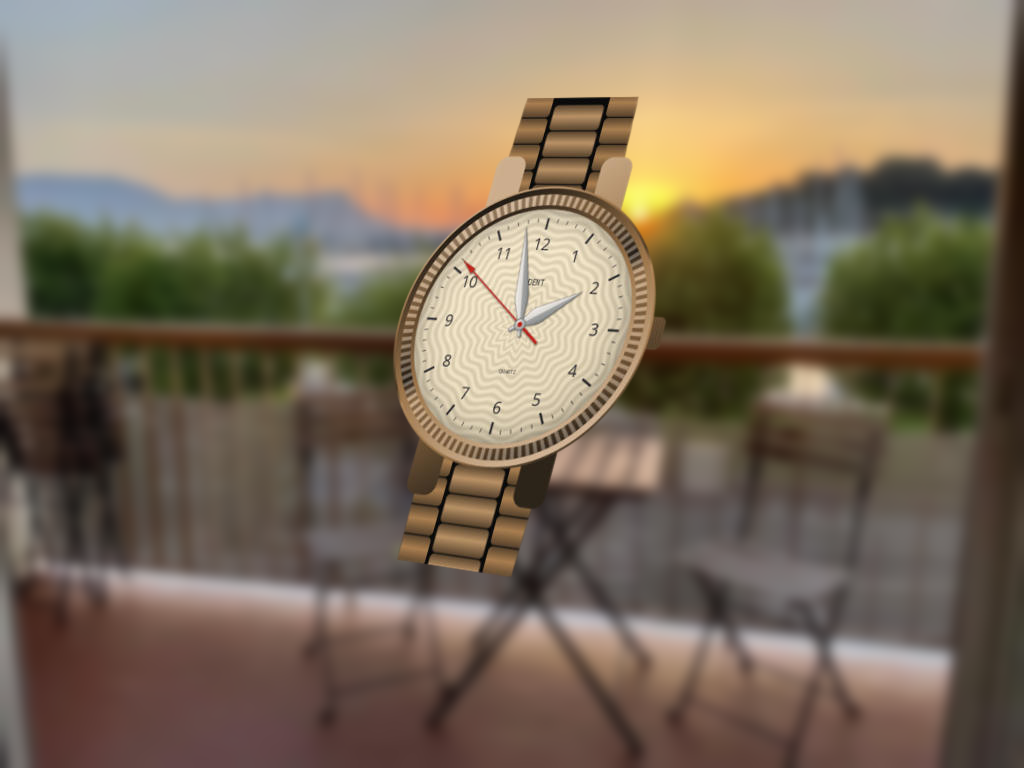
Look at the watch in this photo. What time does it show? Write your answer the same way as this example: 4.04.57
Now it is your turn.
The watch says 1.57.51
